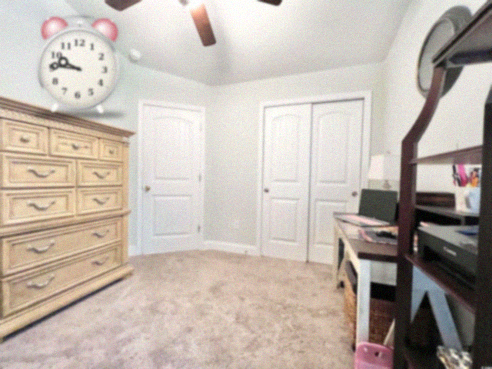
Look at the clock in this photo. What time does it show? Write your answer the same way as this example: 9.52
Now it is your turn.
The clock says 9.46
